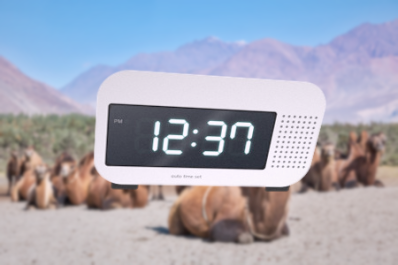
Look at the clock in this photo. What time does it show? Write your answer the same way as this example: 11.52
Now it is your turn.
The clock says 12.37
